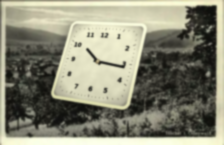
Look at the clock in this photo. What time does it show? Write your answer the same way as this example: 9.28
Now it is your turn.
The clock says 10.16
